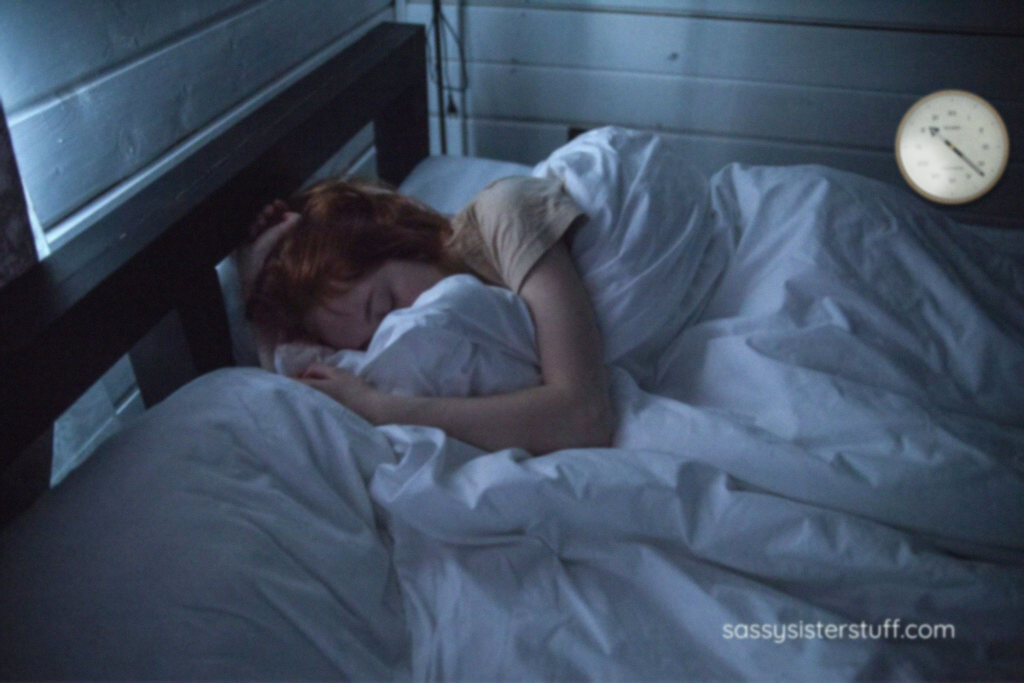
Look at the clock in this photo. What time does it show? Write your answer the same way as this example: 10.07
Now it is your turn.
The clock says 10.22
